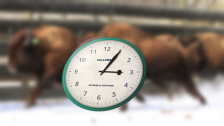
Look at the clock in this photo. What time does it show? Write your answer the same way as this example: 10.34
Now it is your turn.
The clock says 3.05
